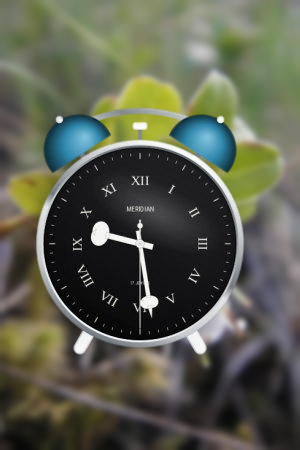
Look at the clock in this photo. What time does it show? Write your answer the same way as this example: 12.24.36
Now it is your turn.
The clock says 9.28.30
